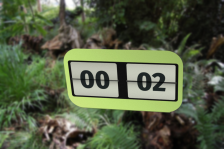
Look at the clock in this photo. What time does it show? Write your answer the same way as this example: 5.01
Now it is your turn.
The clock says 0.02
